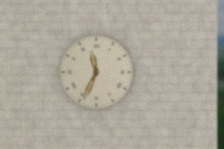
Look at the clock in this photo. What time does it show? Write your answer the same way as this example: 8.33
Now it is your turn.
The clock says 11.34
